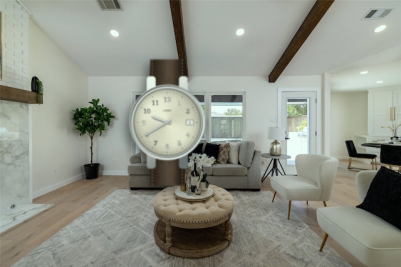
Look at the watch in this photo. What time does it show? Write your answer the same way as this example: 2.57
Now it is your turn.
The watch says 9.40
